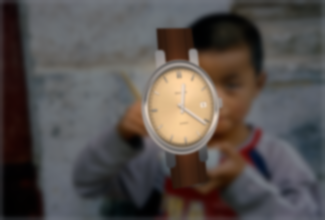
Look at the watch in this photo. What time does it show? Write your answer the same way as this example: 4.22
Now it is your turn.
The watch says 12.21
